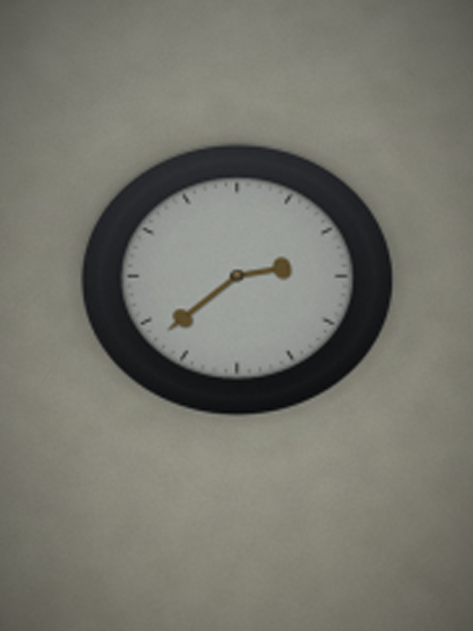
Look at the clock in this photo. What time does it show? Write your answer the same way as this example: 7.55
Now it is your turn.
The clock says 2.38
